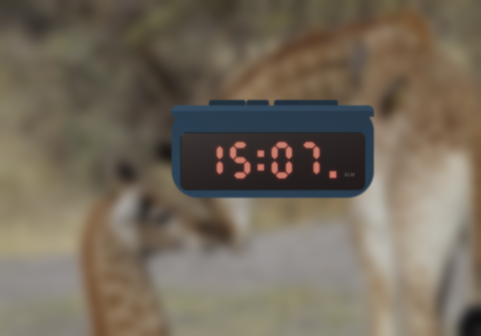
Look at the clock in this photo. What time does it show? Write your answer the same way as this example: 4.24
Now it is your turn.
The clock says 15.07
